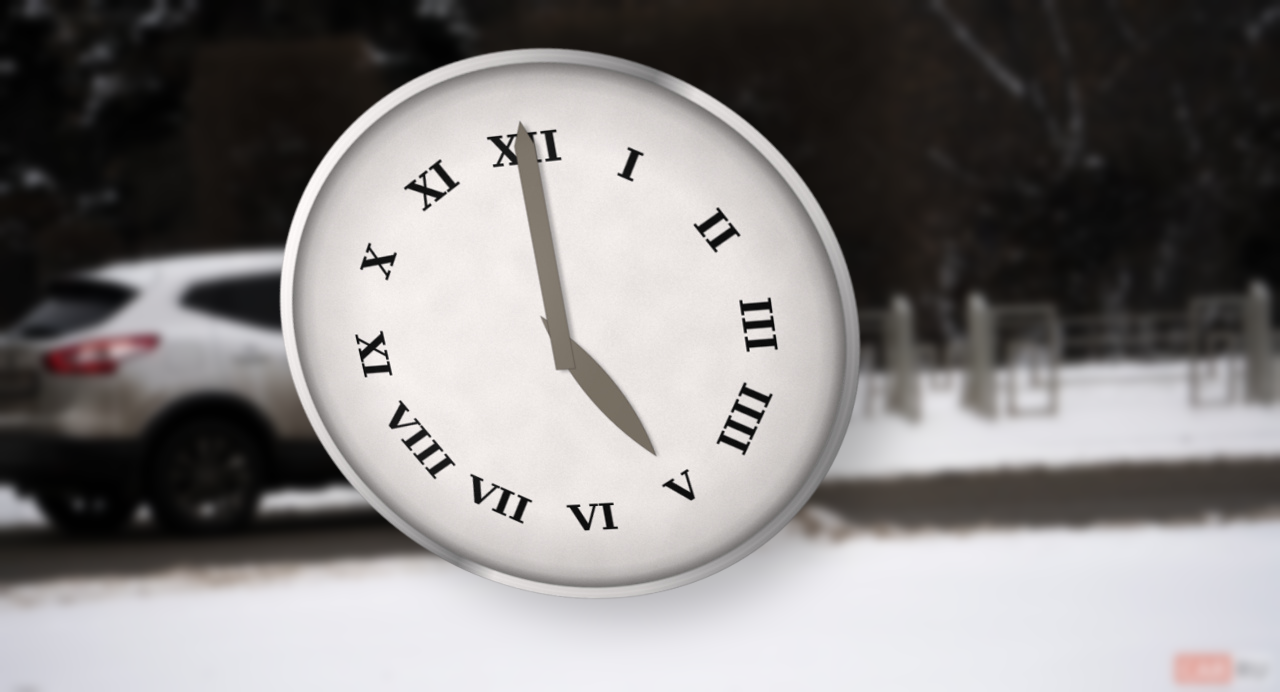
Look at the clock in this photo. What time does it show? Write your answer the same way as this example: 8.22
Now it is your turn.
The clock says 5.00
